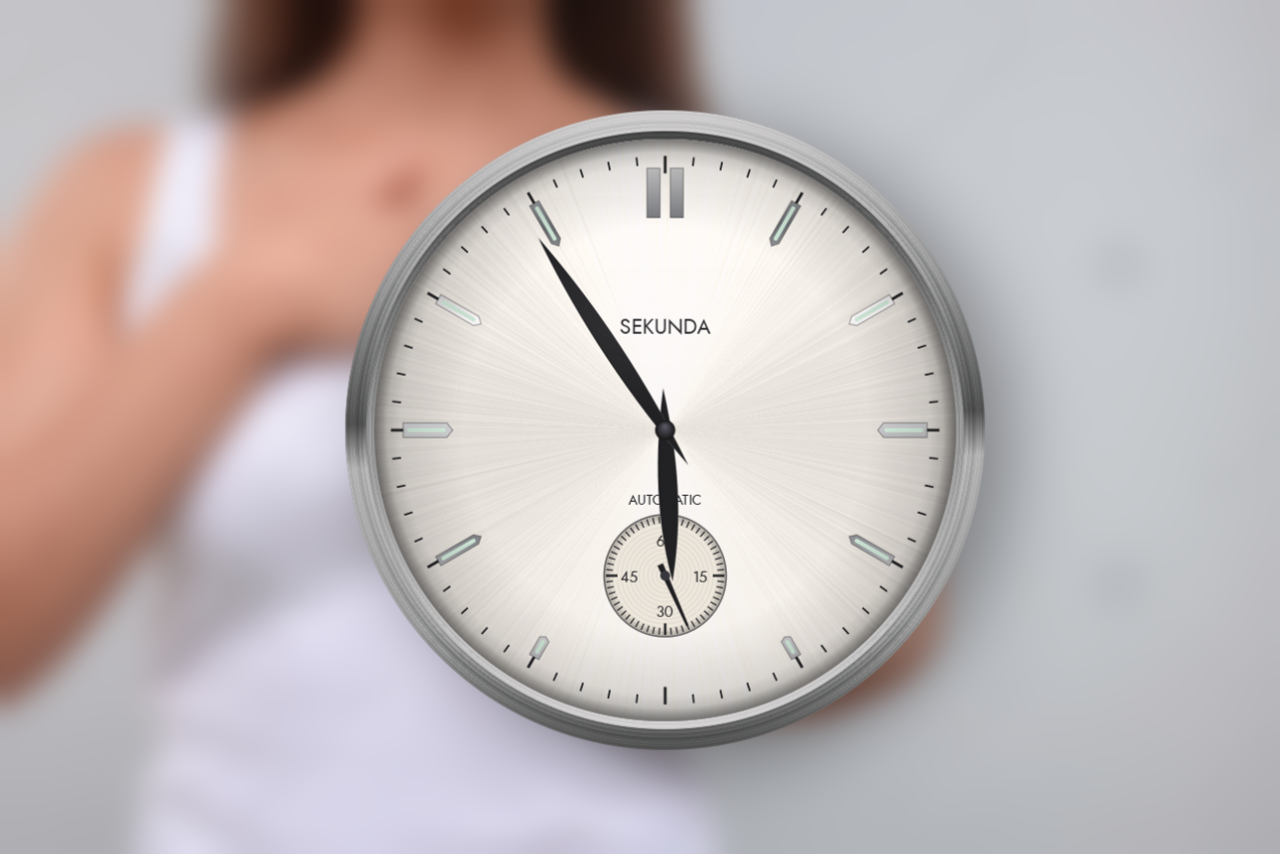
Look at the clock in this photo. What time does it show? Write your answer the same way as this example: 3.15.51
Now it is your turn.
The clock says 5.54.26
